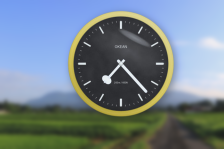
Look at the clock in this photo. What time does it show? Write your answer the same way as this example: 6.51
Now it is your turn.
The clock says 7.23
